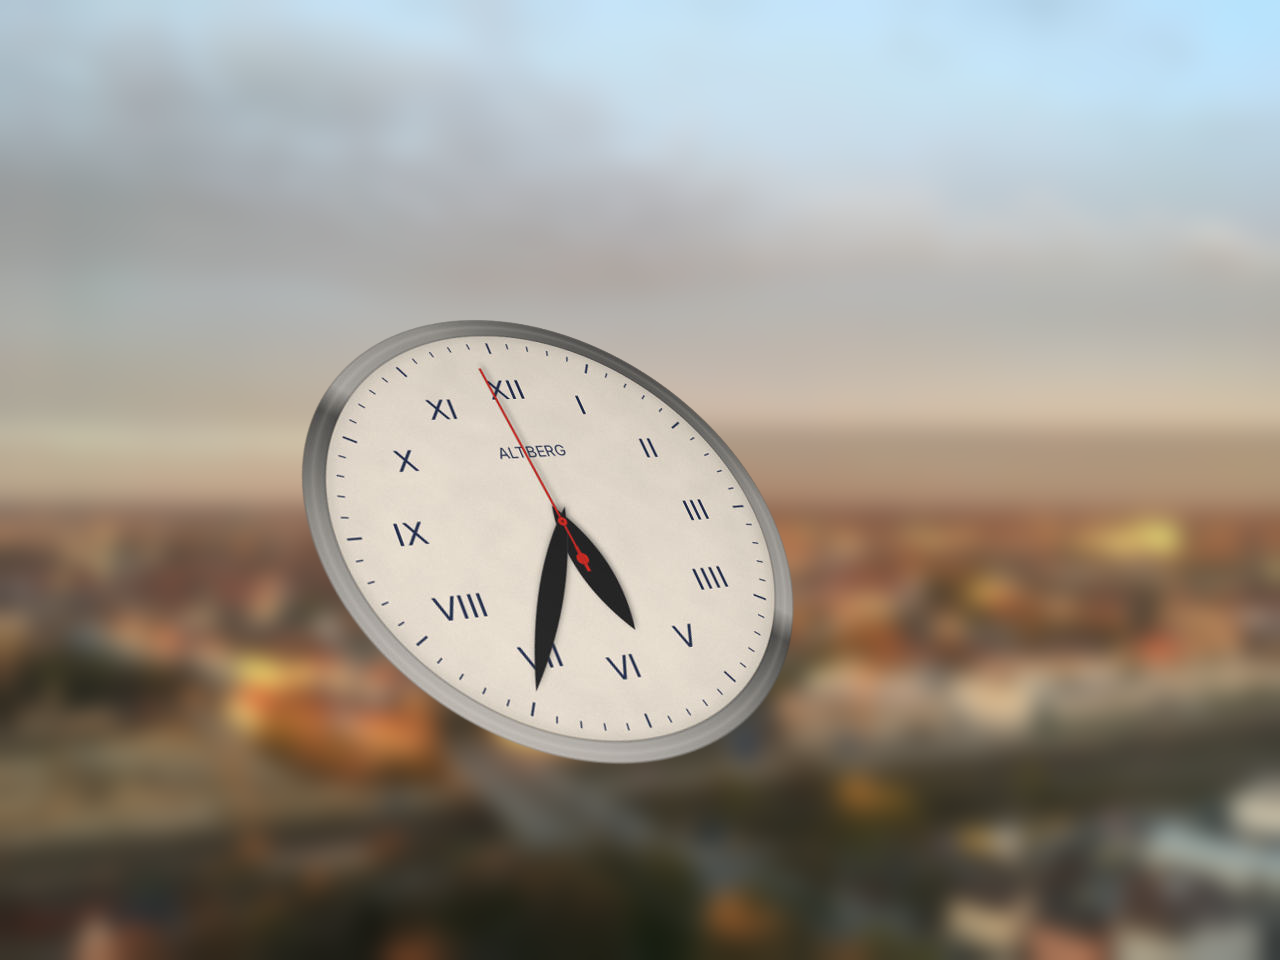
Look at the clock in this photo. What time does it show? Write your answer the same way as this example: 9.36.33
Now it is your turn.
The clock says 5.34.59
